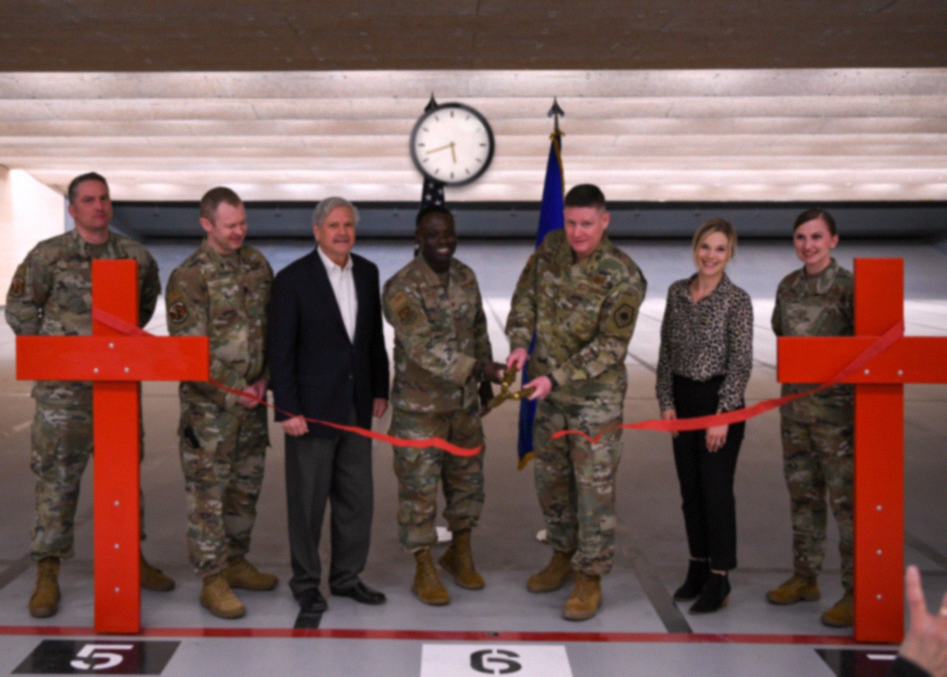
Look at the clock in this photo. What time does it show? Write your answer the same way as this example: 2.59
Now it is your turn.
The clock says 5.42
